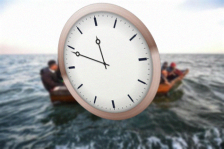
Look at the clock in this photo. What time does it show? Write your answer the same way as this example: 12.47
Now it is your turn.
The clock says 11.49
